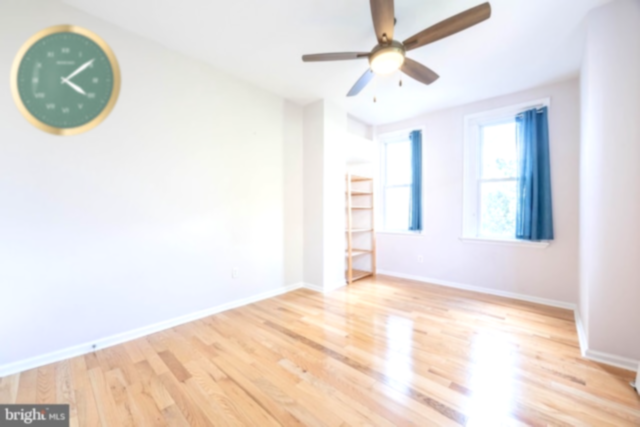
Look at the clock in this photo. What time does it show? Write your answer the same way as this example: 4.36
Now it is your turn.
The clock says 4.09
